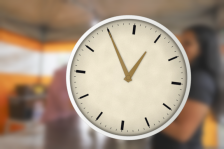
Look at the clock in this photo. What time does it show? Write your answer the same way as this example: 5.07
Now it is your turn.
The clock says 12.55
